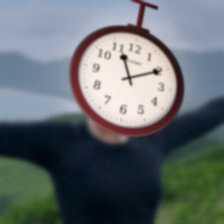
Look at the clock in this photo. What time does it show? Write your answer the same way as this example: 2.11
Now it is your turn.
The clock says 11.10
